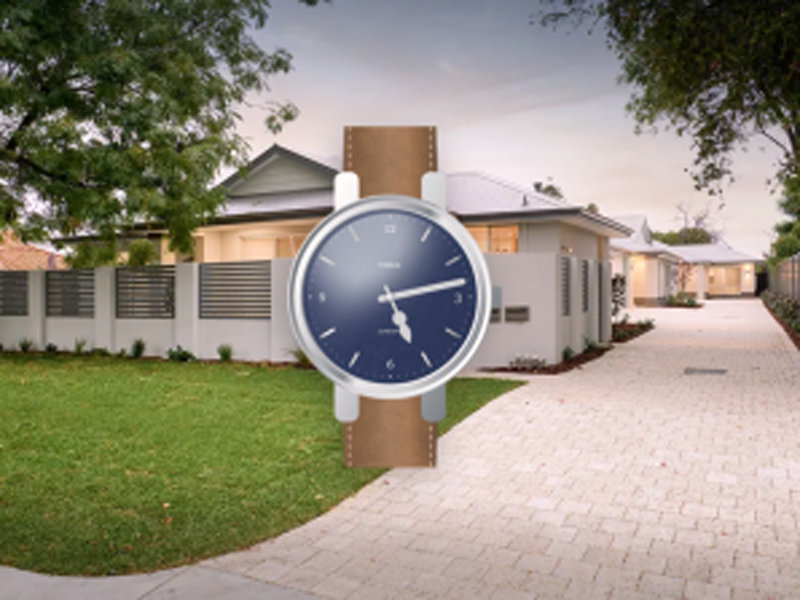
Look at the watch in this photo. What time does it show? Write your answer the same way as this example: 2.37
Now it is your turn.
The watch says 5.13
